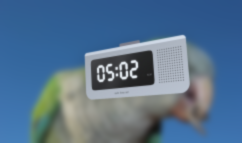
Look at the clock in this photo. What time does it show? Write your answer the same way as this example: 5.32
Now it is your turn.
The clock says 5.02
